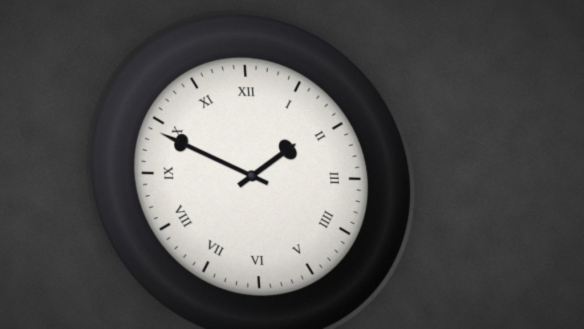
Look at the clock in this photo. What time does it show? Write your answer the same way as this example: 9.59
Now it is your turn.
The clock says 1.49
